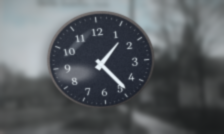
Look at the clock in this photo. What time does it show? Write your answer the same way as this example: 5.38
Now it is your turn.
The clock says 1.24
